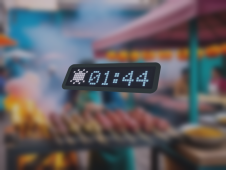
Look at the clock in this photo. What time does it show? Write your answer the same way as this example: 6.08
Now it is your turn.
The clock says 1.44
